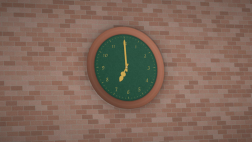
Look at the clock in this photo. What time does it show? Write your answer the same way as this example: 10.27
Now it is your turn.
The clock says 7.00
